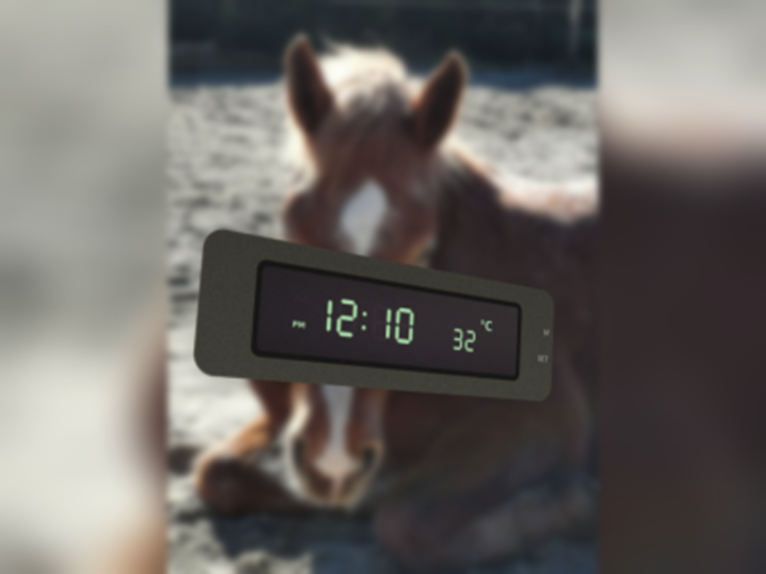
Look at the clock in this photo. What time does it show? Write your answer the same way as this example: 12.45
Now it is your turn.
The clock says 12.10
